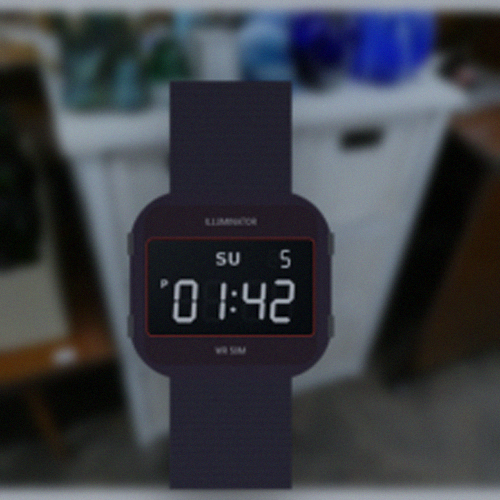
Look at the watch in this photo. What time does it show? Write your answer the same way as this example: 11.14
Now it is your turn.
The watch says 1.42
